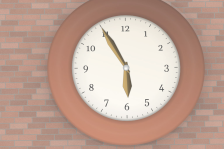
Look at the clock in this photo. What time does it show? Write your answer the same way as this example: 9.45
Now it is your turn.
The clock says 5.55
